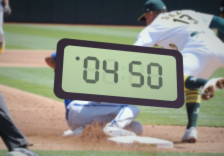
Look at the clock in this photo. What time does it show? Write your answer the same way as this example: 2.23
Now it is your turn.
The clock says 4.50
